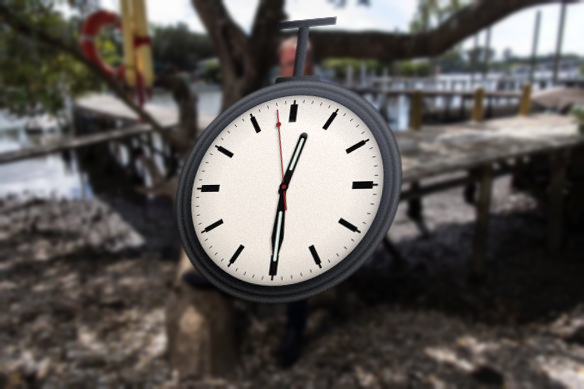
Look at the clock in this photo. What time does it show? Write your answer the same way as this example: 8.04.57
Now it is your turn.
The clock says 12.29.58
